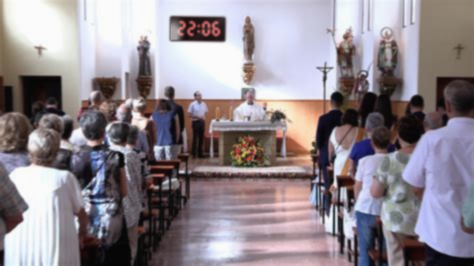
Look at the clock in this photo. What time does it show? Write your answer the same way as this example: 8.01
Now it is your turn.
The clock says 22.06
